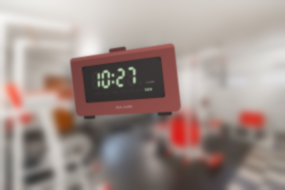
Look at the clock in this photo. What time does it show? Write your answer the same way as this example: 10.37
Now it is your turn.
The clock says 10.27
